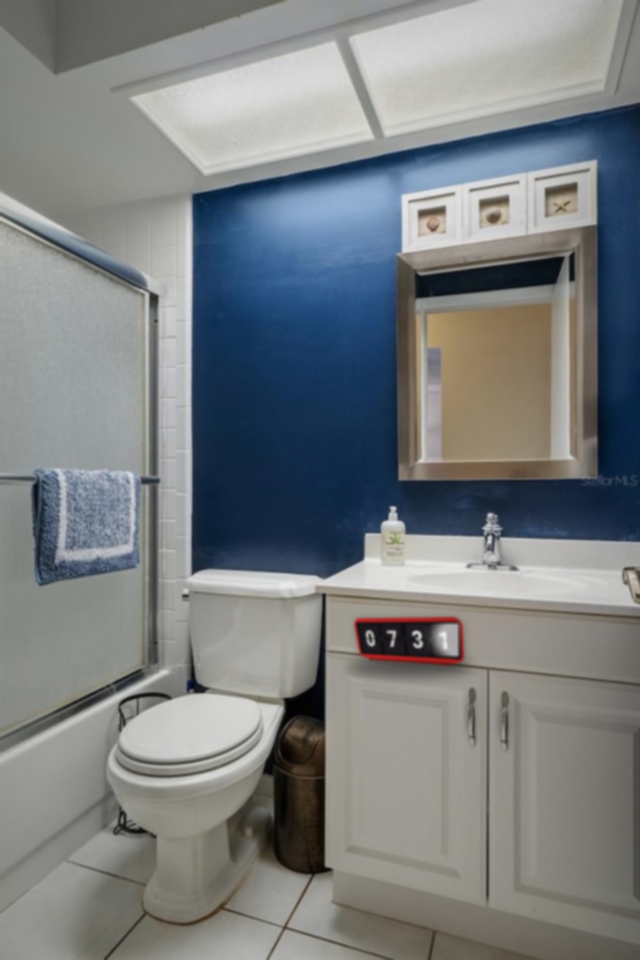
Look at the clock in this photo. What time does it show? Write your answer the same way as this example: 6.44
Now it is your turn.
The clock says 7.31
